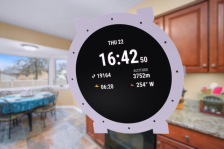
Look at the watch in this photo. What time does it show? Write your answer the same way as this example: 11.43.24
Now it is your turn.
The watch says 16.42.50
